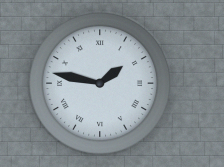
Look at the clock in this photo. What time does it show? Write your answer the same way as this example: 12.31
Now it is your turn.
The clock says 1.47
